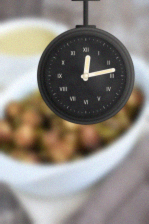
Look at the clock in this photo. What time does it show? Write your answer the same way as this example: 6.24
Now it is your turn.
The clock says 12.13
